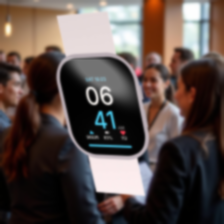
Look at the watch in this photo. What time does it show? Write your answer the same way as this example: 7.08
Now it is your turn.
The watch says 6.41
